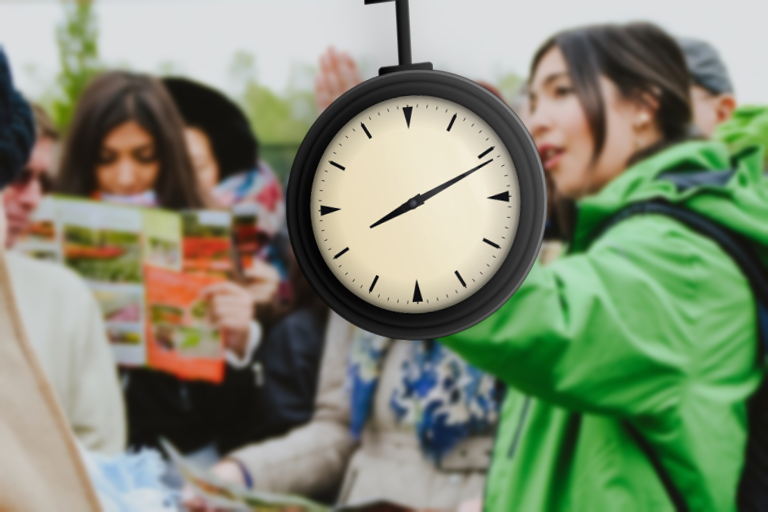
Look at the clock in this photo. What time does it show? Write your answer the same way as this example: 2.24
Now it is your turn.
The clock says 8.11
